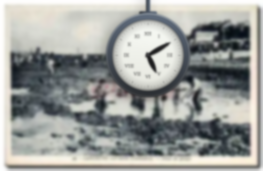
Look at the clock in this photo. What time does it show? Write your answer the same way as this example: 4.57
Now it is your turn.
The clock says 5.10
